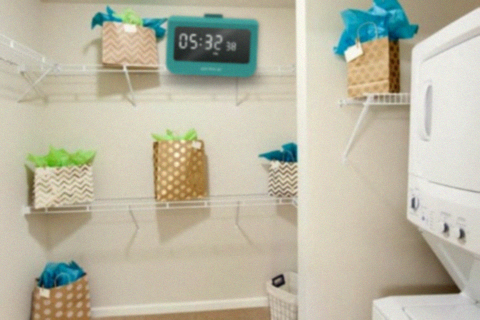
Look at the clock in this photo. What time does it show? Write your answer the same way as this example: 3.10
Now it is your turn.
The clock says 5.32
